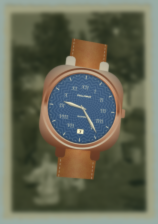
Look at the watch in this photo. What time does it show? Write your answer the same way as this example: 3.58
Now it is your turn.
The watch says 9.24
